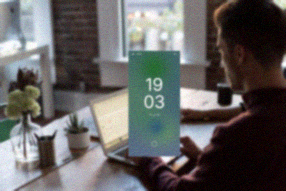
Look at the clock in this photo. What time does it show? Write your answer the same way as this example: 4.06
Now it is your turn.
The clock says 19.03
